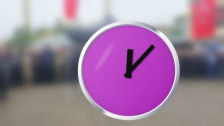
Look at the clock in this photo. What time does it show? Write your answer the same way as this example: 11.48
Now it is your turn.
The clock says 12.07
